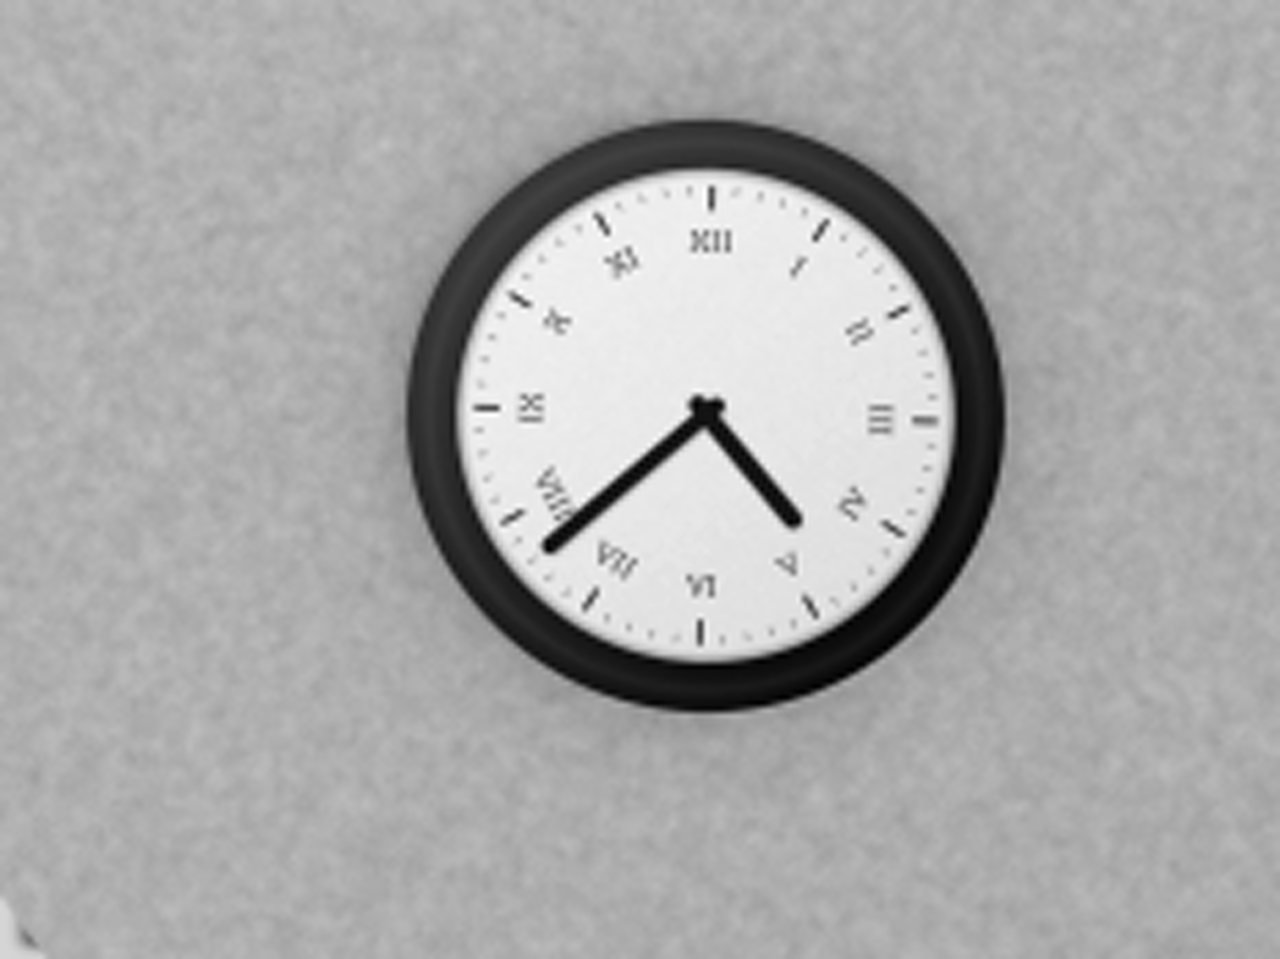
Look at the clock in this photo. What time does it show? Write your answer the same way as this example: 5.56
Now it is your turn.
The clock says 4.38
